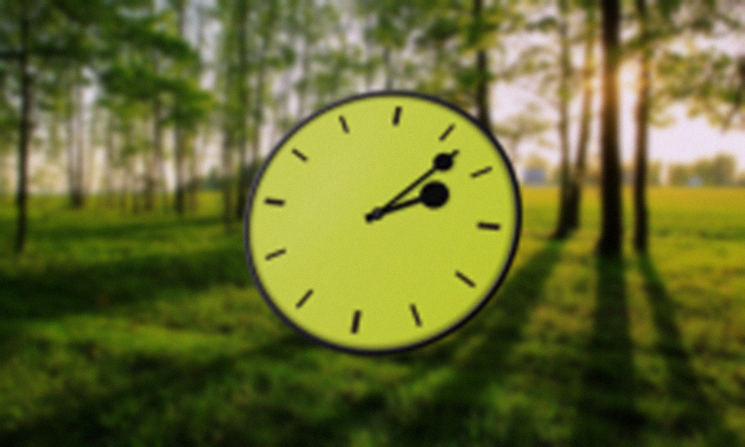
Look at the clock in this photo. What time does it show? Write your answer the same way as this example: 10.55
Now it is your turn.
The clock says 2.07
